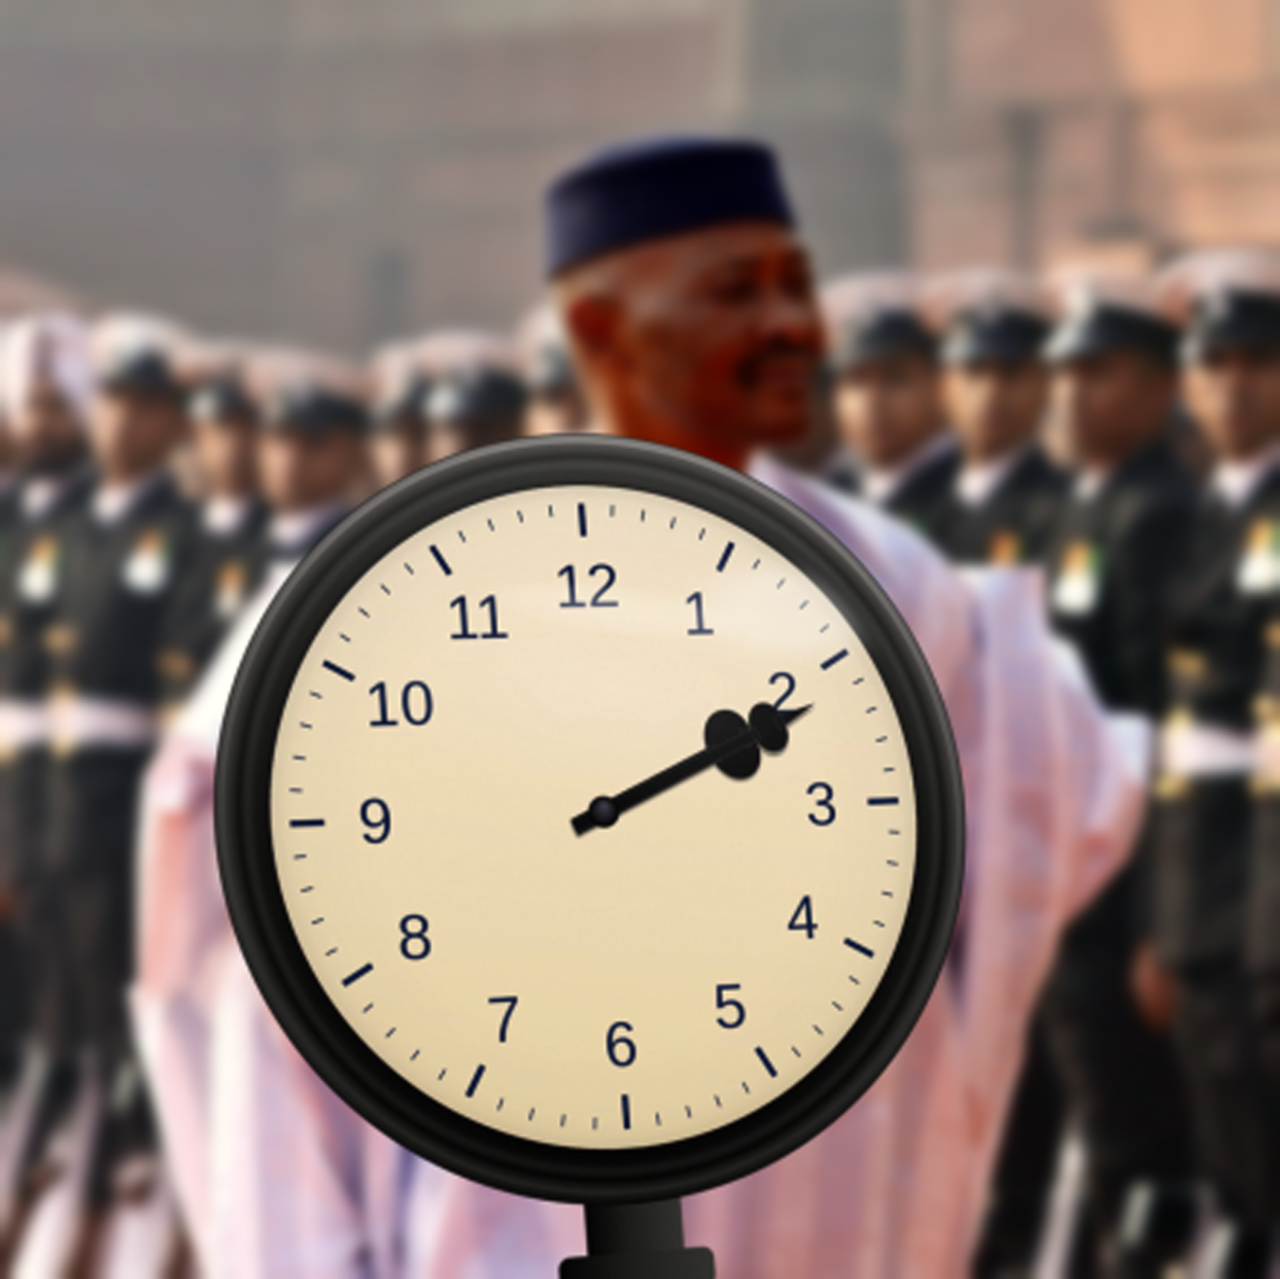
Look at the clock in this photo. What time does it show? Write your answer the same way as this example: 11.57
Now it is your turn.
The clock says 2.11
